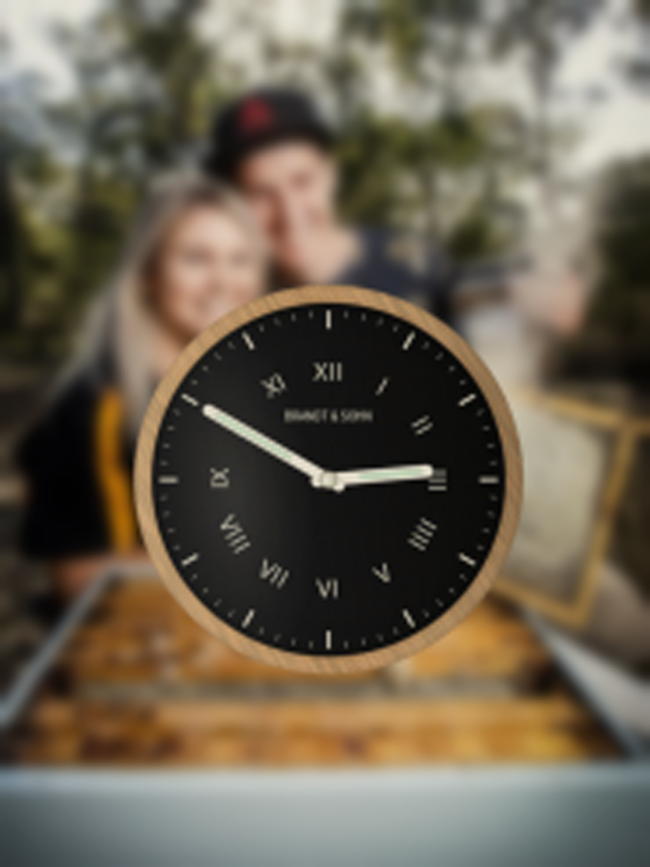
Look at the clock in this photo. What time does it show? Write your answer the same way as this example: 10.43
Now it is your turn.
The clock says 2.50
